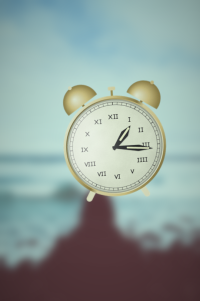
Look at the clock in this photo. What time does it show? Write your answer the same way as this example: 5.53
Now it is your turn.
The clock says 1.16
